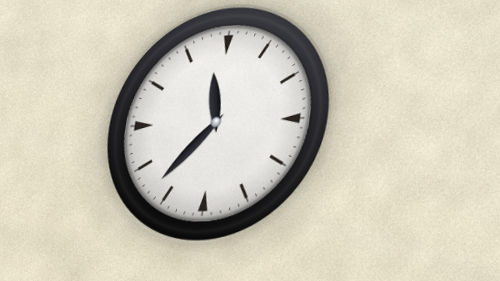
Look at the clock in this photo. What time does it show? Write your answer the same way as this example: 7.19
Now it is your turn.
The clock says 11.37
